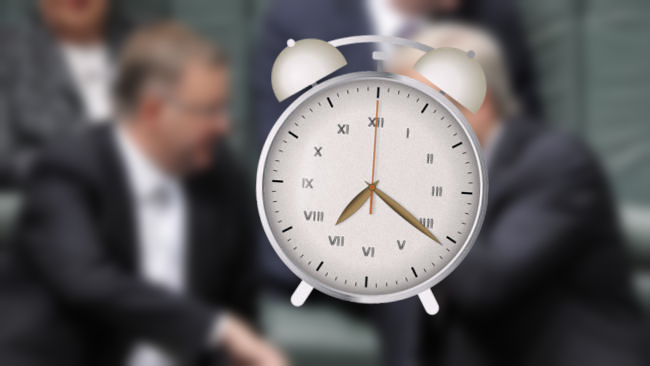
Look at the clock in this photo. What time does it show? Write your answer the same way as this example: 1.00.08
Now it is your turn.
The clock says 7.21.00
